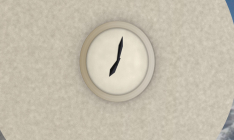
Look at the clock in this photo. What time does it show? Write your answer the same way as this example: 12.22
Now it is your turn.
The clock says 7.02
